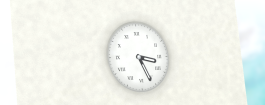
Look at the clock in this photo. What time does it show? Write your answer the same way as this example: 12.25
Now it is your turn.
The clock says 3.26
